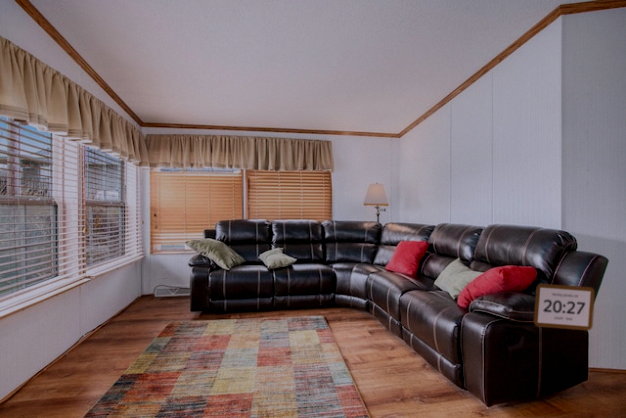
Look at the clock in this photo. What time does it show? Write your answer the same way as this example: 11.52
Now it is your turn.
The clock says 20.27
